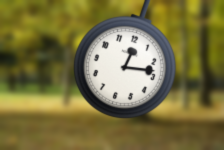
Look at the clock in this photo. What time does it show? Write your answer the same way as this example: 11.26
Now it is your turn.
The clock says 12.13
